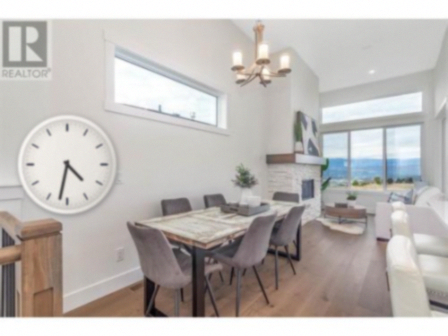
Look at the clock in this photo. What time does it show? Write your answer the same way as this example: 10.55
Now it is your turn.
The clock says 4.32
